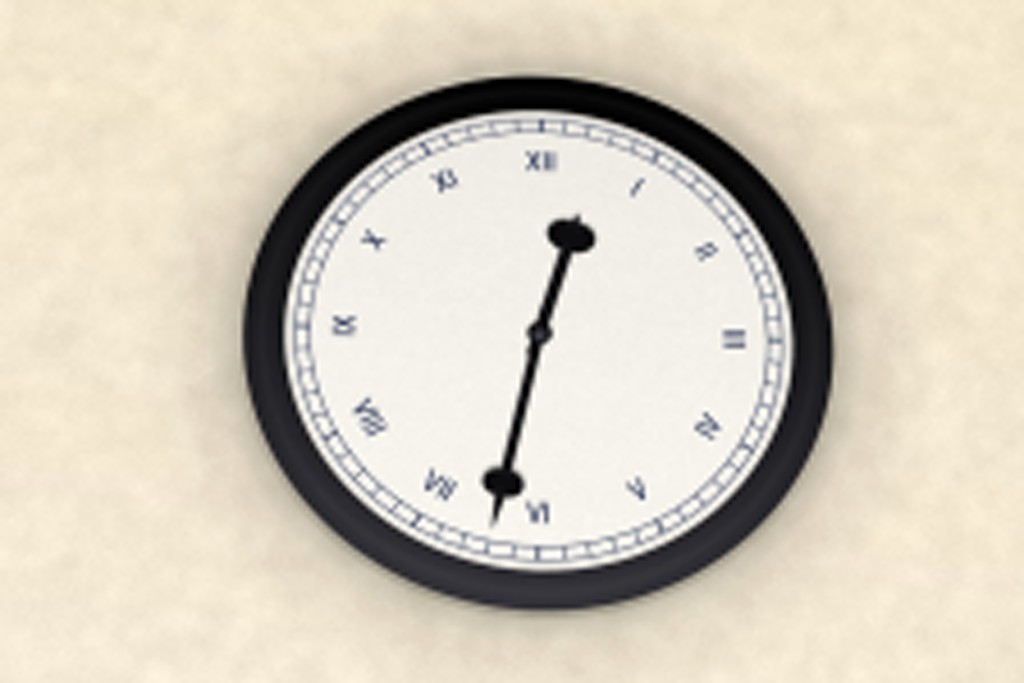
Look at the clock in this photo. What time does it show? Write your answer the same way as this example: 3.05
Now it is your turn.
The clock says 12.32
